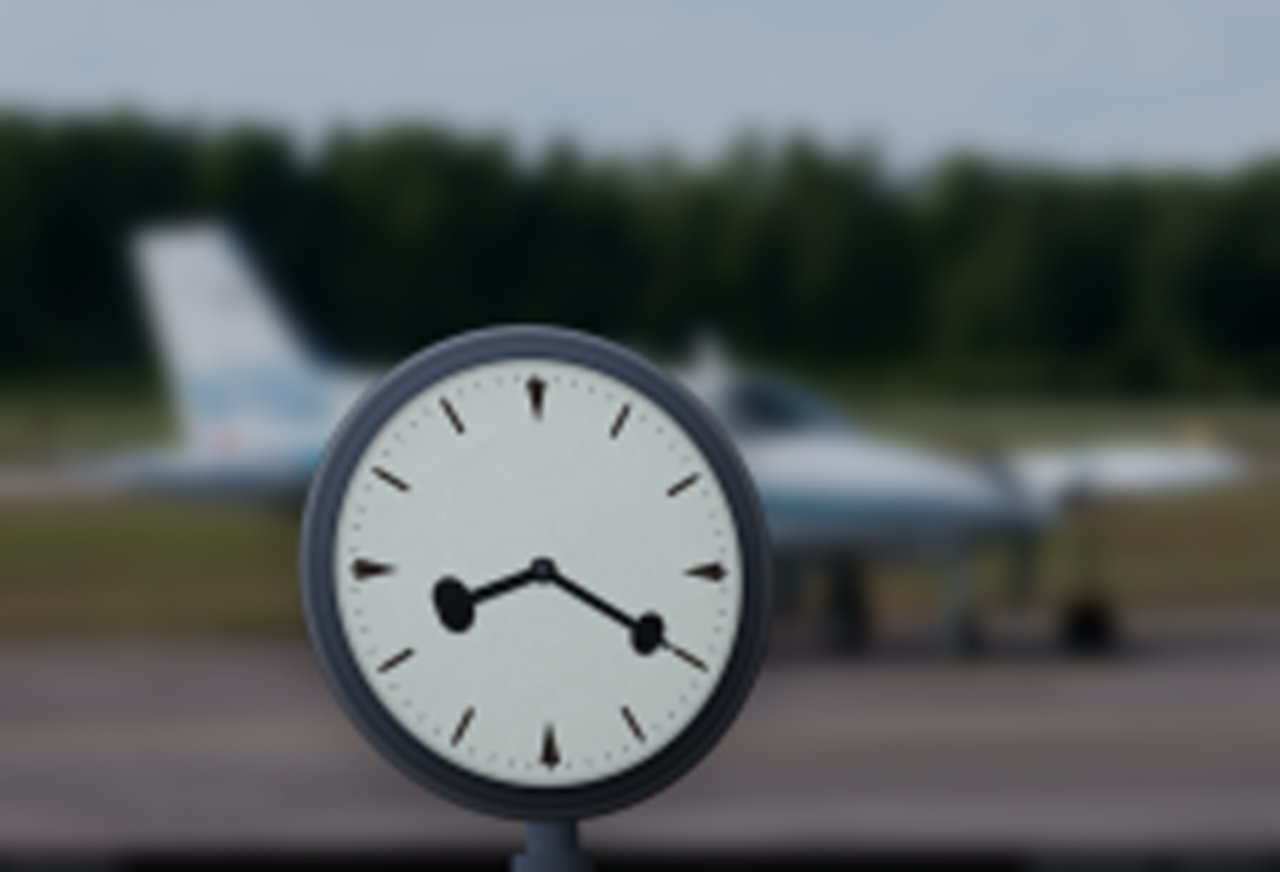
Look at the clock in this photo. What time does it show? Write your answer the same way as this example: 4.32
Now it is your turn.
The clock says 8.20
